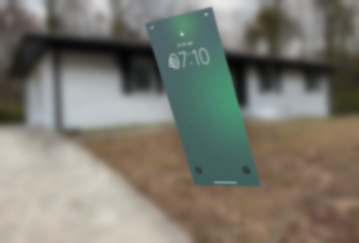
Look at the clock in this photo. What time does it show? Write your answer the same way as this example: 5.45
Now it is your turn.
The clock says 7.10
